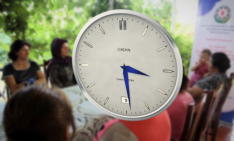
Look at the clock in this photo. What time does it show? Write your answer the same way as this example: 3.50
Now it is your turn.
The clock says 3.29
